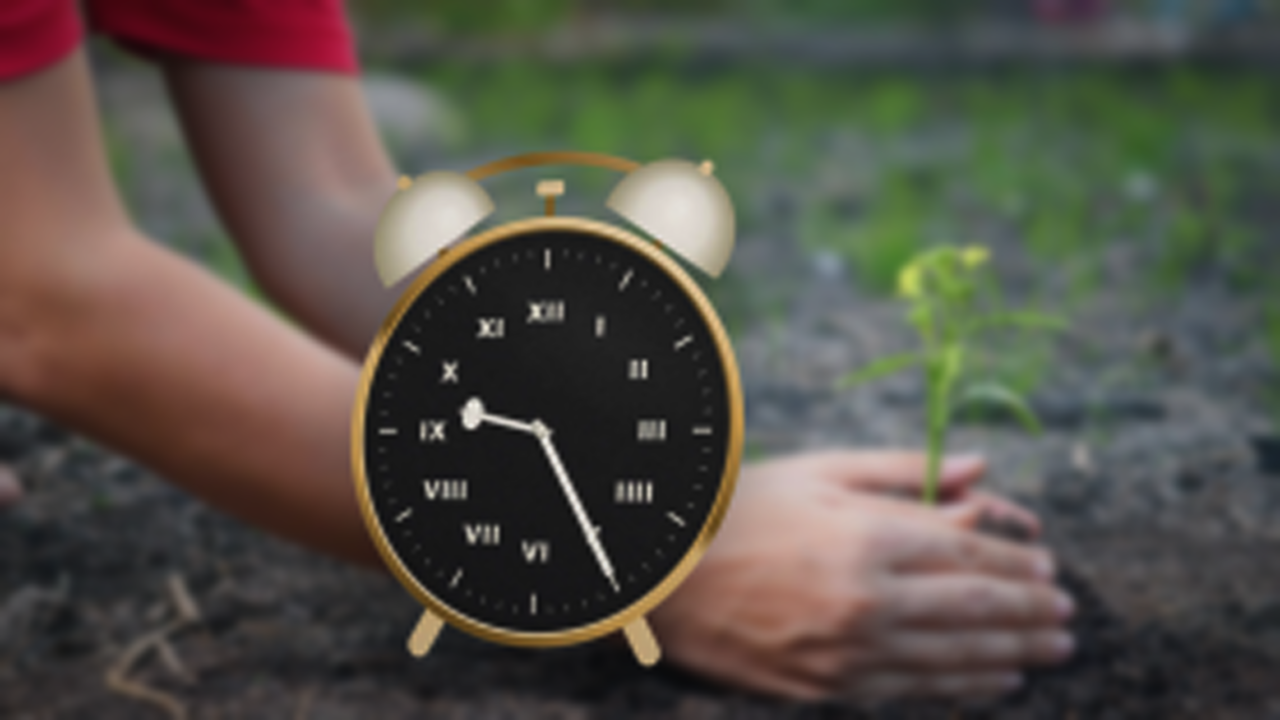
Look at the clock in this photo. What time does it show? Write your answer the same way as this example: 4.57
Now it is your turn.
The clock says 9.25
